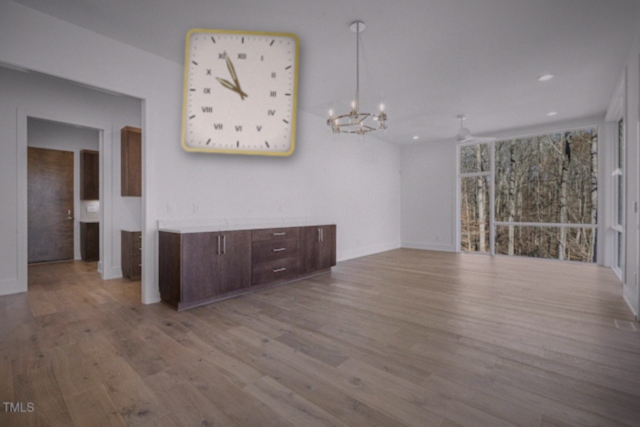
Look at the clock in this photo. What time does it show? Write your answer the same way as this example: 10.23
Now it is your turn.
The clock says 9.56
